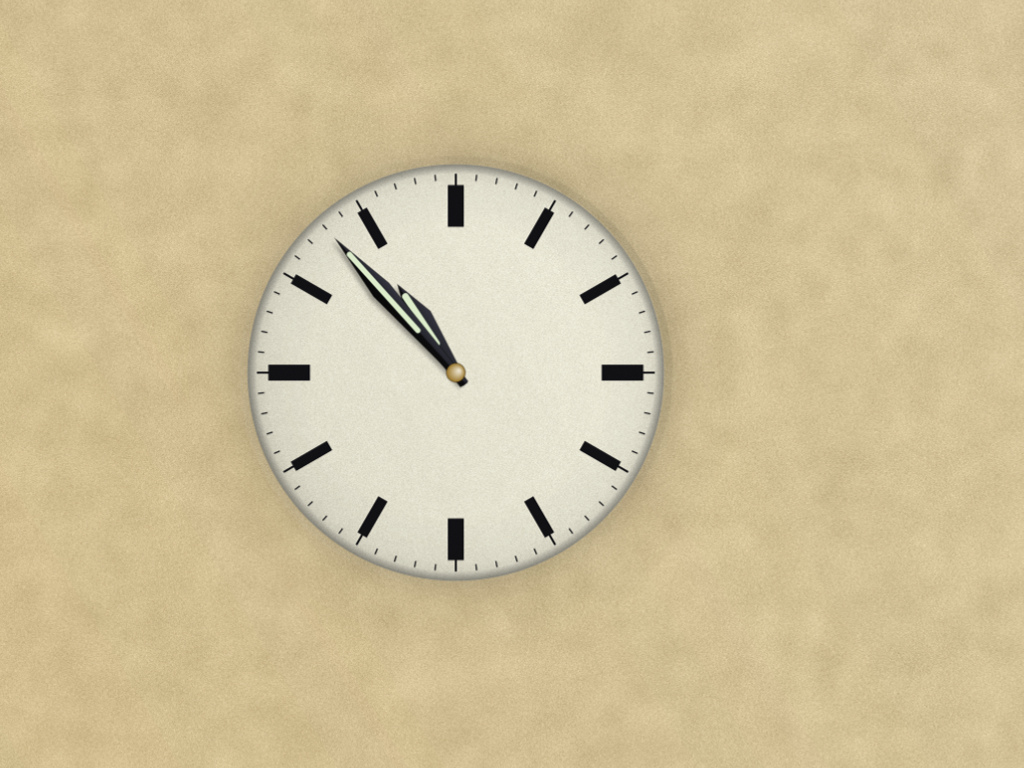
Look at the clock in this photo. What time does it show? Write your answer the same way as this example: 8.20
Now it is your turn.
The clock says 10.53
